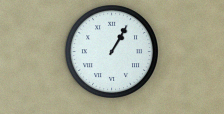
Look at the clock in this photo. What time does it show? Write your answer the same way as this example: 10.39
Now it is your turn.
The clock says 1.05
